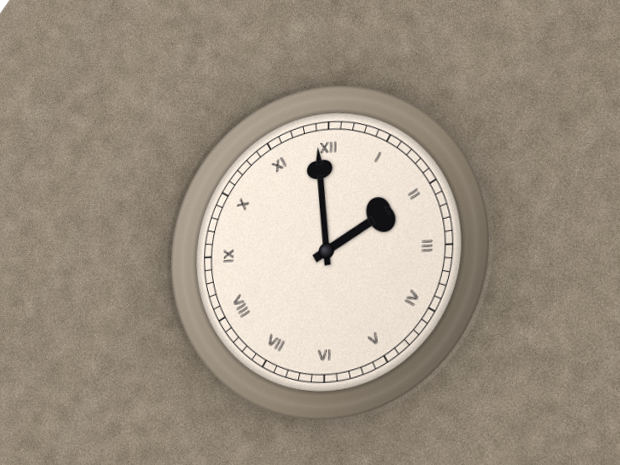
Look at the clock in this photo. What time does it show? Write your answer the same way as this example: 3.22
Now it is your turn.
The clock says 1.59
